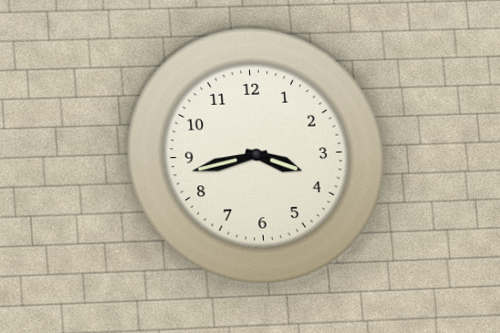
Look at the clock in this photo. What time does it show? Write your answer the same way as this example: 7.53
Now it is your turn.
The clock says 3.43
